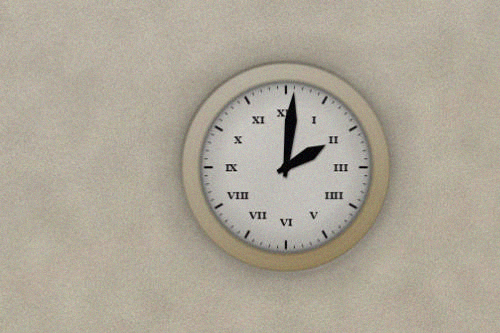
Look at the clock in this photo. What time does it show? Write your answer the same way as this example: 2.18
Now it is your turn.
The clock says 2.01
